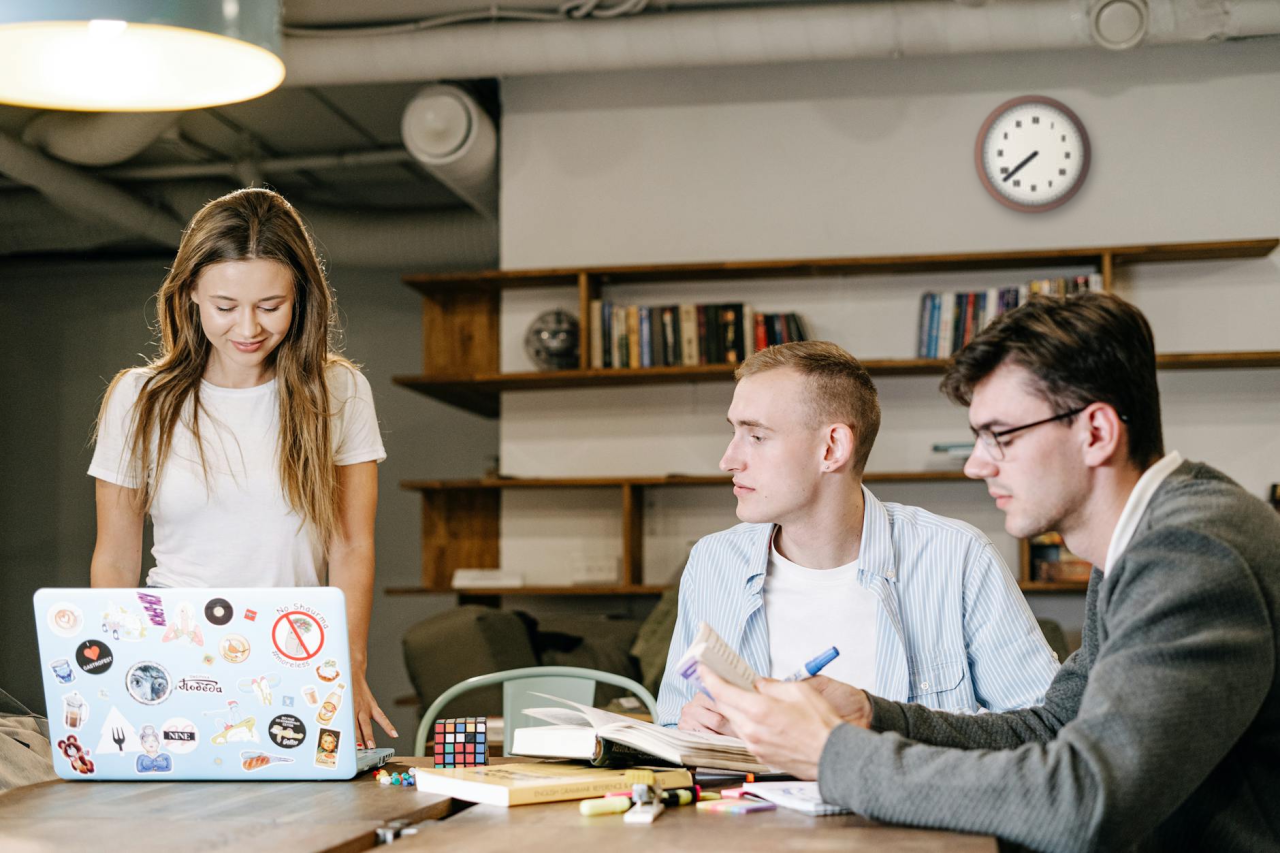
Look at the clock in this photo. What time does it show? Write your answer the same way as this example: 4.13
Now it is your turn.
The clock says 7.38
